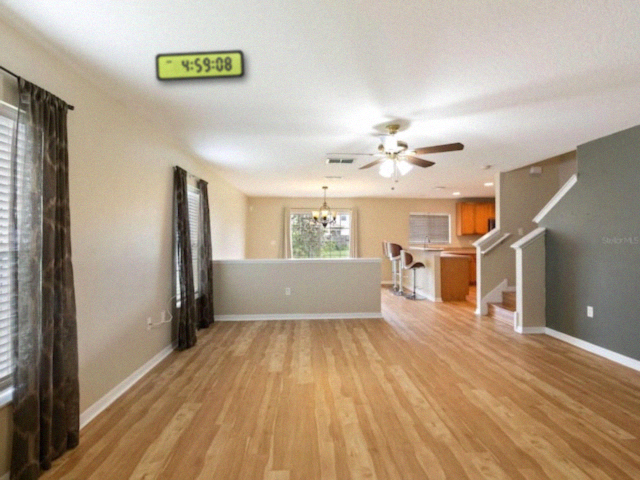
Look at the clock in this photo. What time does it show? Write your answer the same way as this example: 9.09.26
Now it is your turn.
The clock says 4.59.08
